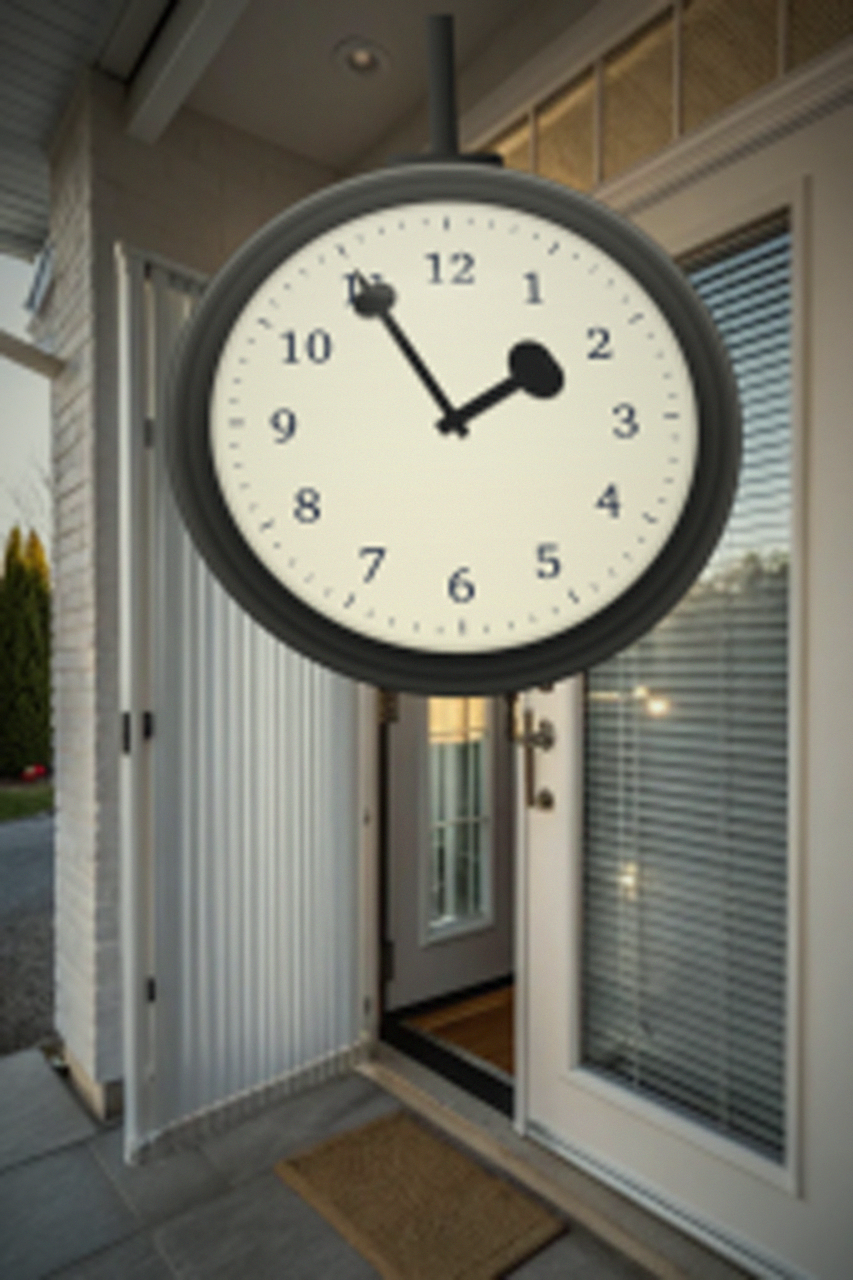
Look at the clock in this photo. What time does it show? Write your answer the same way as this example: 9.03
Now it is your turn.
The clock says 1.55
